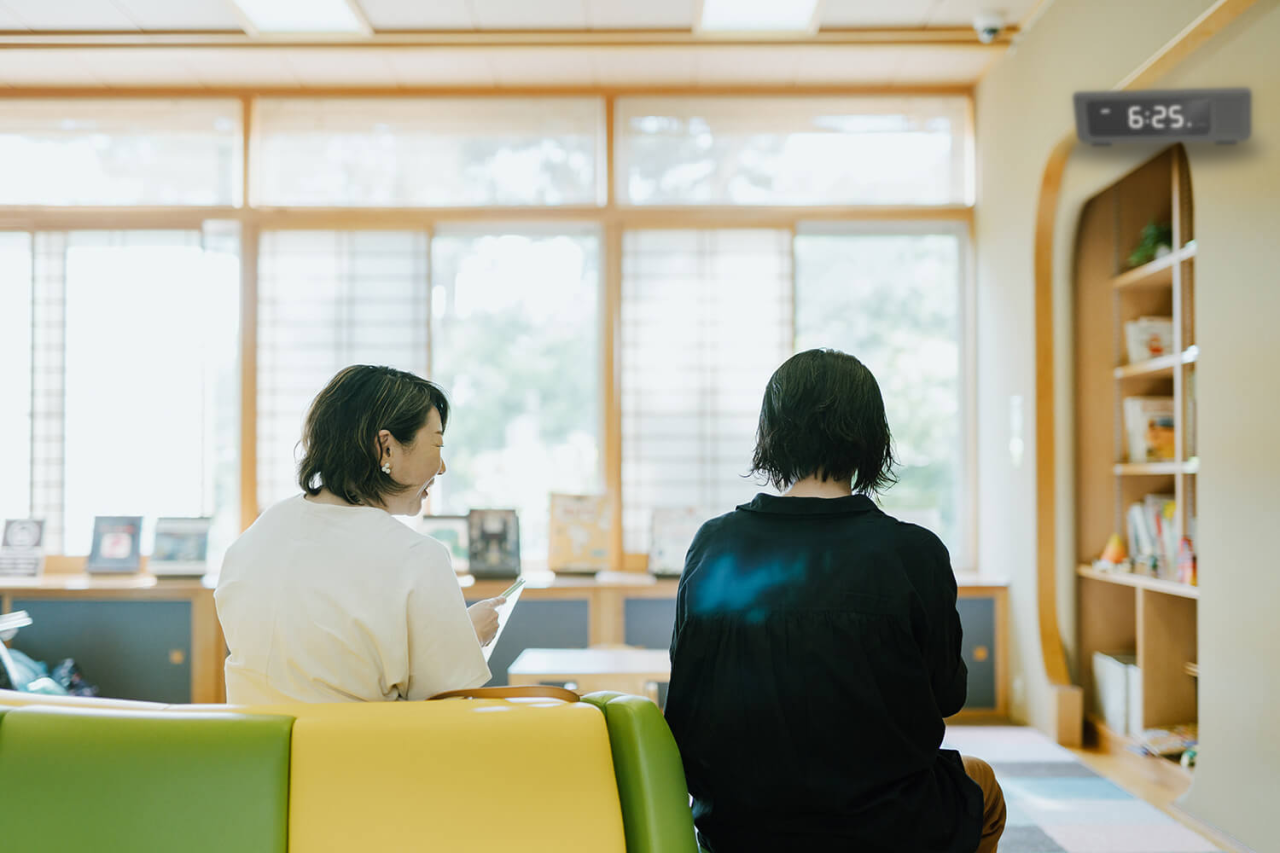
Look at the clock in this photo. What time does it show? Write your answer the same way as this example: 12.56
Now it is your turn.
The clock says 6.25
